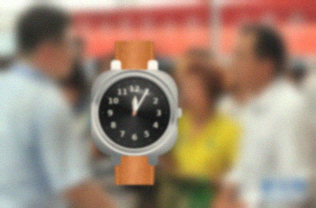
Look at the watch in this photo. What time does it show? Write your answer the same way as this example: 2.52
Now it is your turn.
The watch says 12.05
